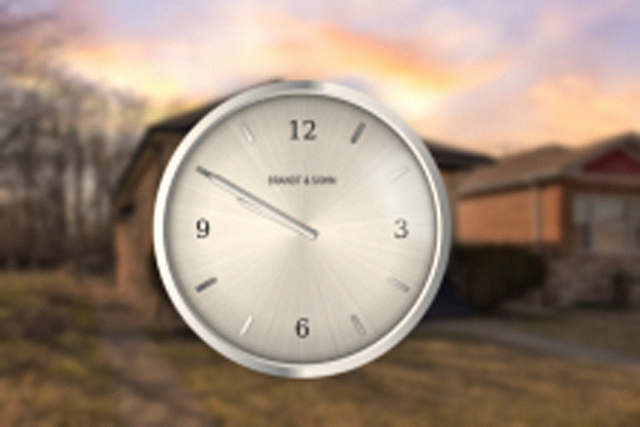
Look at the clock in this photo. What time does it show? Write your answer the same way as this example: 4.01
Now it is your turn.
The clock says 9.50
